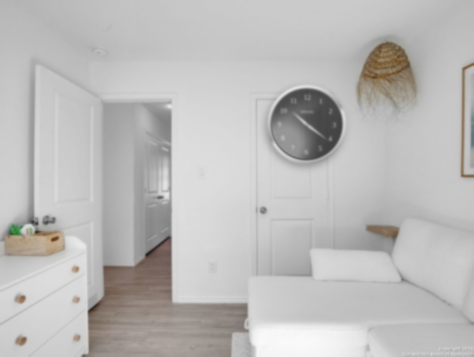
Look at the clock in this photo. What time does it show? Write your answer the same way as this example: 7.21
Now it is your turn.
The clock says 10.21
